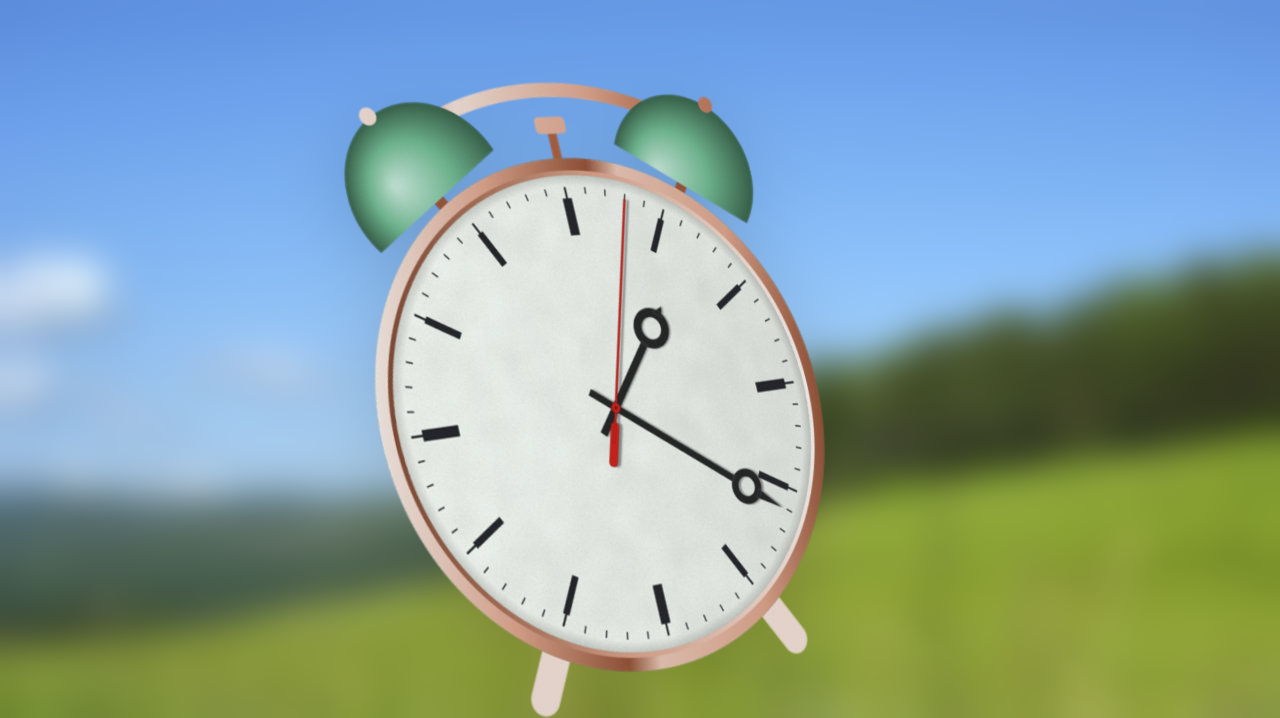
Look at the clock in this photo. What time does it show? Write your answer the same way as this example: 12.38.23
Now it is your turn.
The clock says 1.21.03
